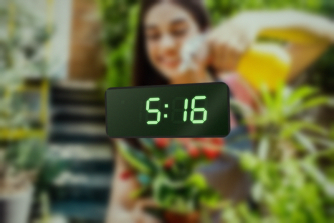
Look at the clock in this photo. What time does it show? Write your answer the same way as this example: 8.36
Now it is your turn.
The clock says 5.16
